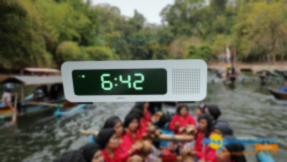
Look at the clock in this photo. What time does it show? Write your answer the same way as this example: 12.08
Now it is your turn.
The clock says 6.42
